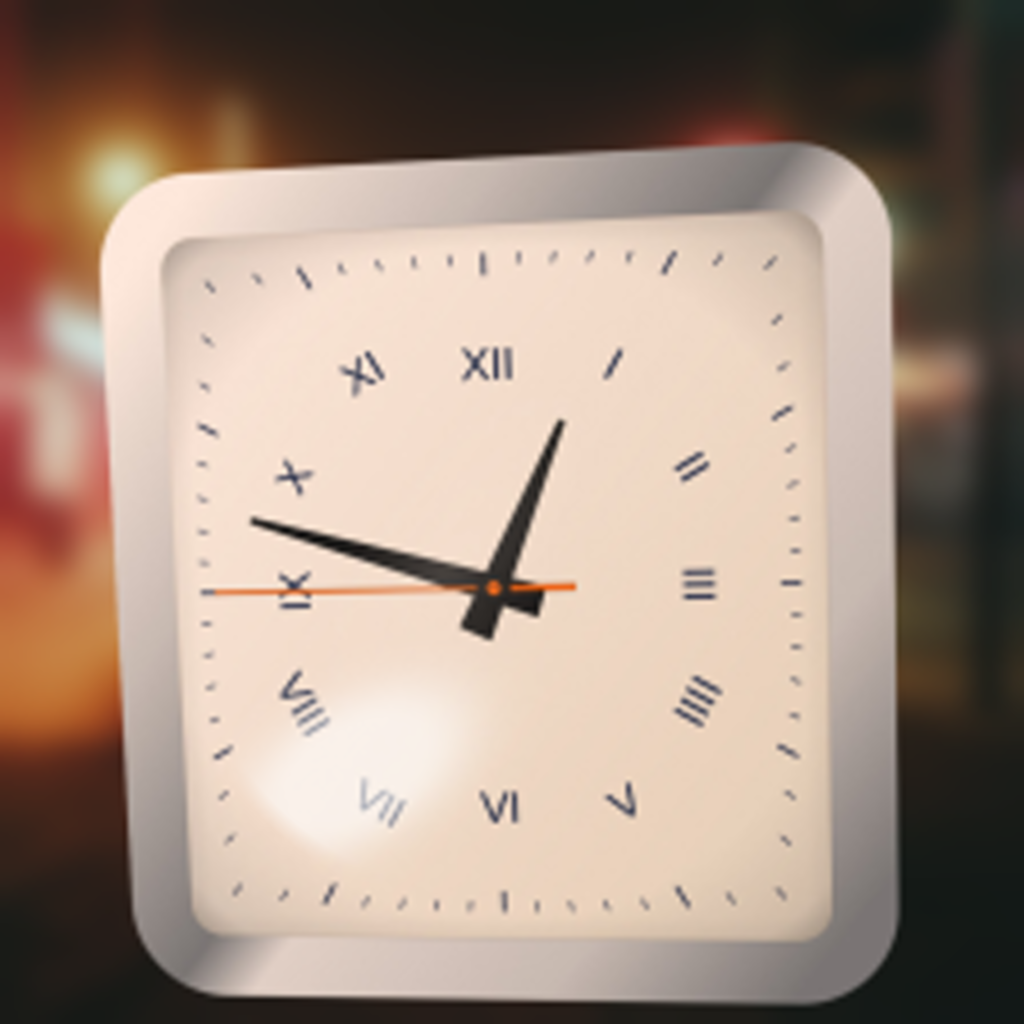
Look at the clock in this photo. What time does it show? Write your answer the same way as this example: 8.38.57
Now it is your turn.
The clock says 12.47.45
